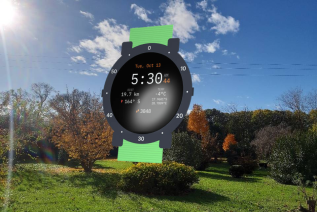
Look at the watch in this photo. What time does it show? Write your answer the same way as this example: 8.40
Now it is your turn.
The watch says 5.30
